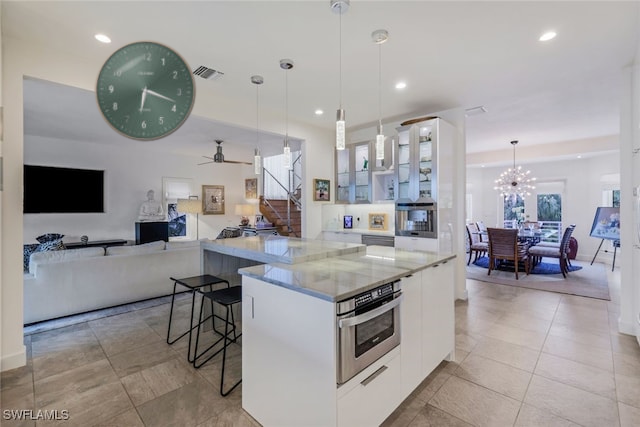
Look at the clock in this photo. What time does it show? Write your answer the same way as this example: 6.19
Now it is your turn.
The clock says 6.18
